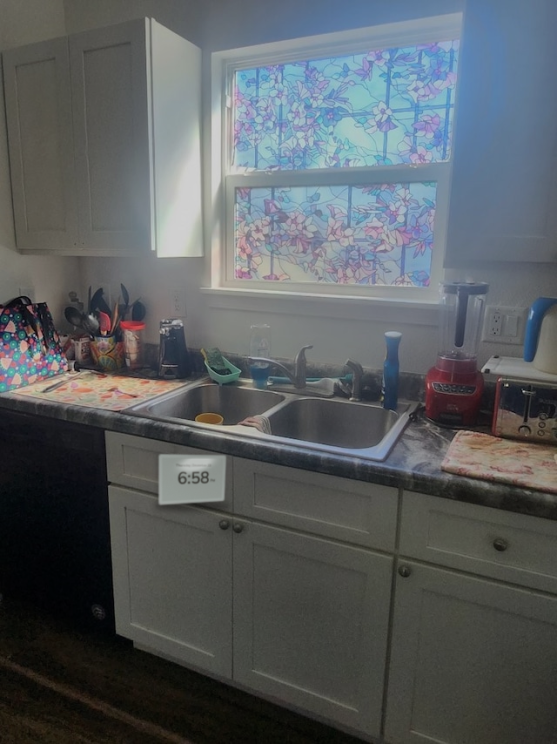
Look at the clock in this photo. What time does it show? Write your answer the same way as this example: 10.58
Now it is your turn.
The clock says 6.58
